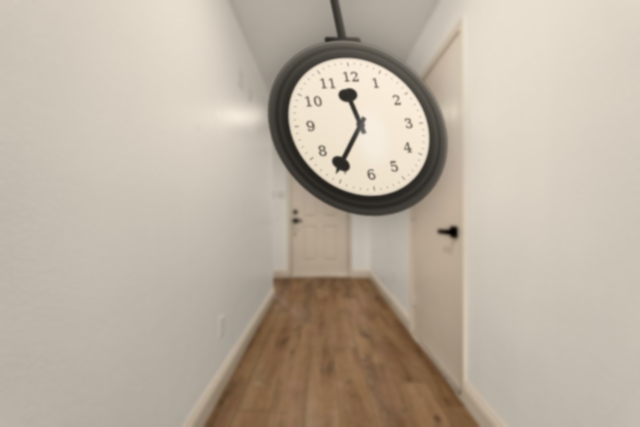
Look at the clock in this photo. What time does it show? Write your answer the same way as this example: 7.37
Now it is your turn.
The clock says 11.36
